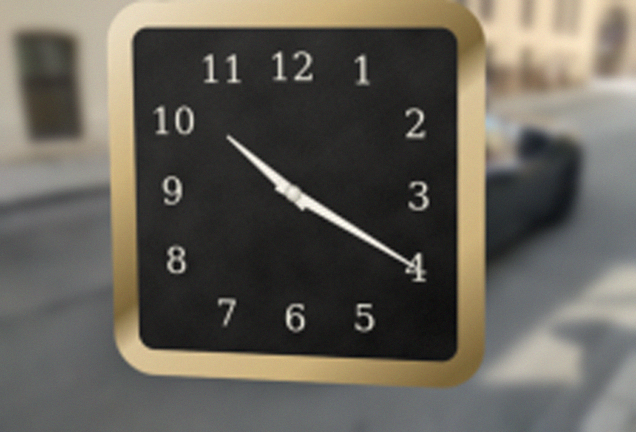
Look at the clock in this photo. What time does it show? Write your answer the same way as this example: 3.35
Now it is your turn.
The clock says 10.20
